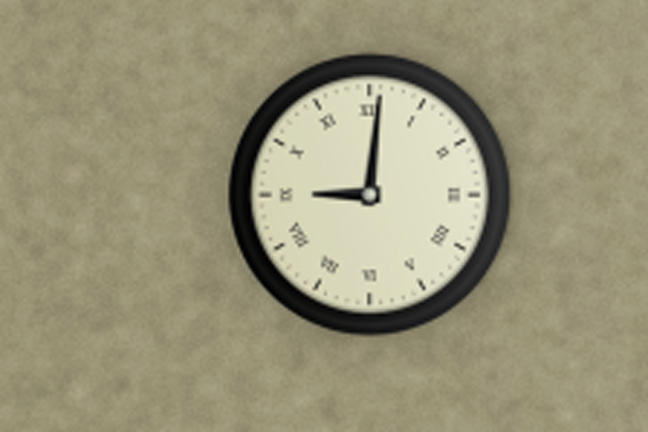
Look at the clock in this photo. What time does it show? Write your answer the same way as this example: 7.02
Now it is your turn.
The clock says 9.01
